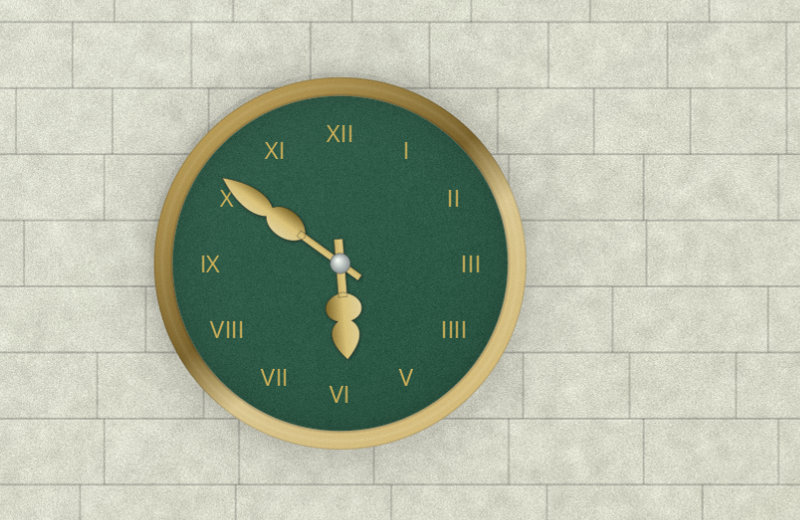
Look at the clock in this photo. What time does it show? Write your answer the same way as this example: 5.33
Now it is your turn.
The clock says 5.51
